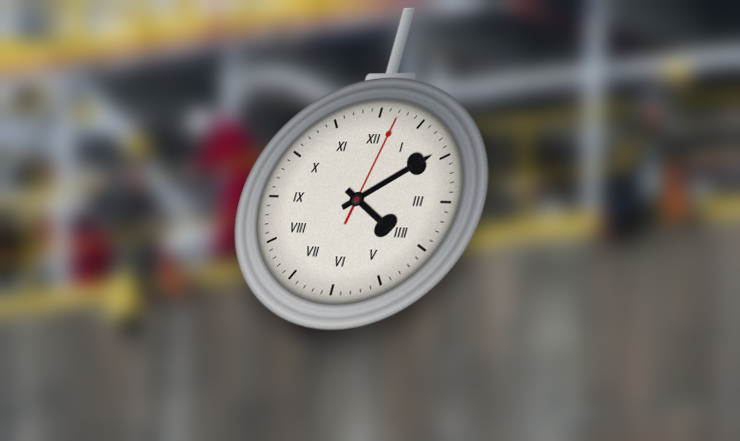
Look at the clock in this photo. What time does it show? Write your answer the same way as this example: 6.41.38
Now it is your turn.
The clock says 4.09.02
